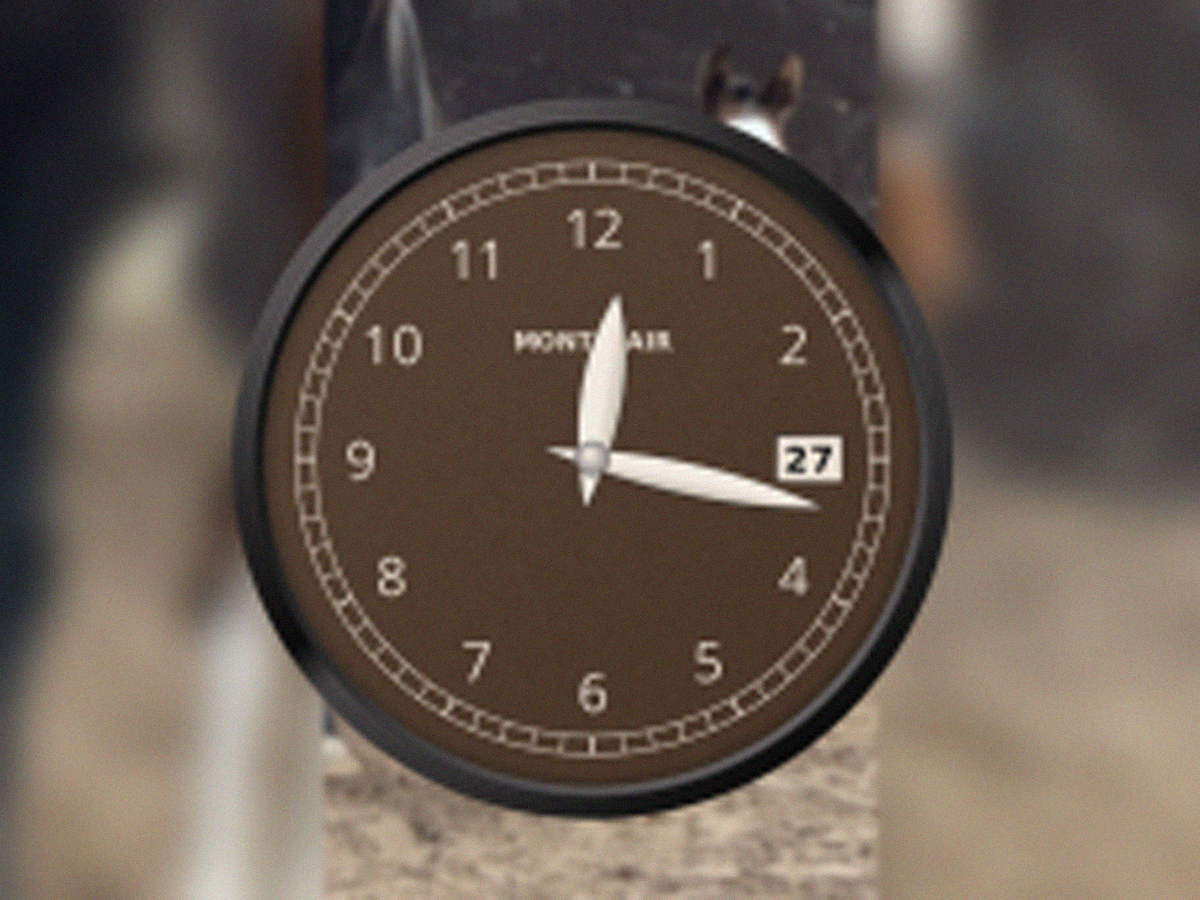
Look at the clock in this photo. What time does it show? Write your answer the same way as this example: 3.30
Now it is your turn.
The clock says 12.17
